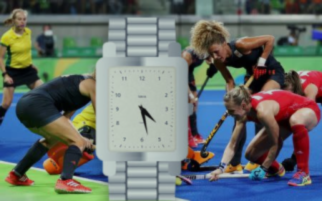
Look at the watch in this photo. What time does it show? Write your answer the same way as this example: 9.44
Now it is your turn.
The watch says 4.28
